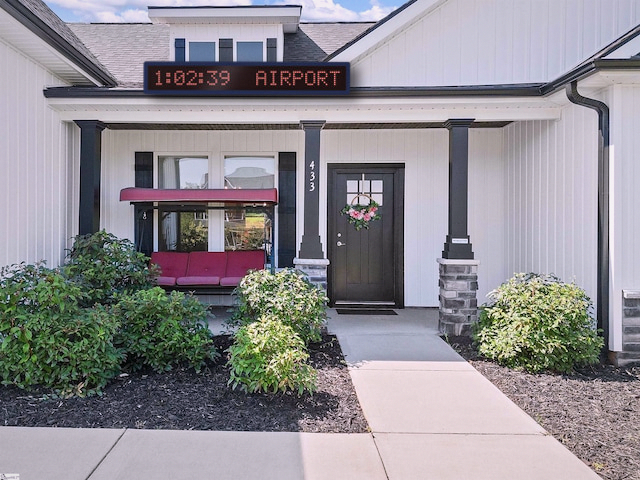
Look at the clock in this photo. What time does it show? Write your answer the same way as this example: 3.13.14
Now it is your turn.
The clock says 1.02.39
